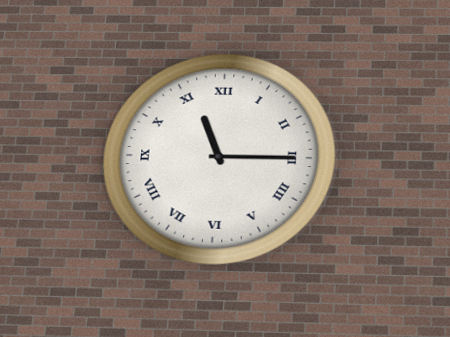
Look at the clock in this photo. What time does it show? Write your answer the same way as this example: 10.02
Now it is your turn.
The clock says 11.15
